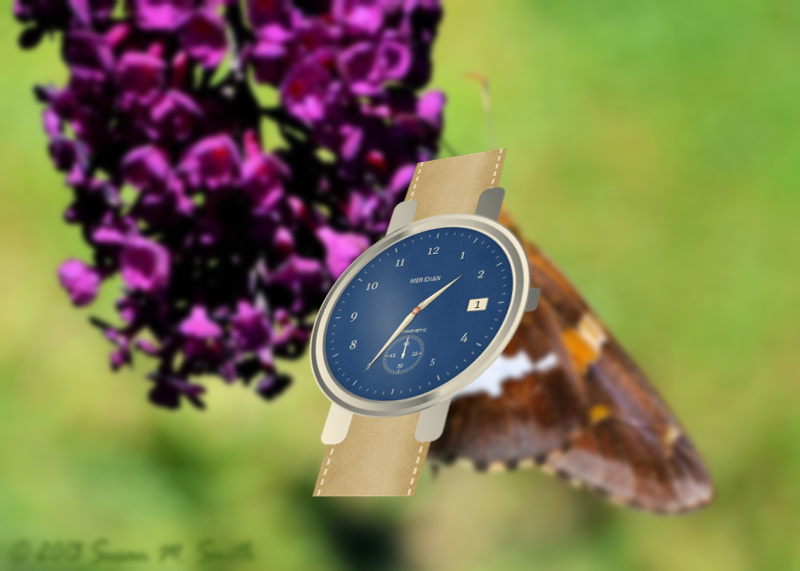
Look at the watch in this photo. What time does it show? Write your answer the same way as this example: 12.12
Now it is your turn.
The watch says 1.35
